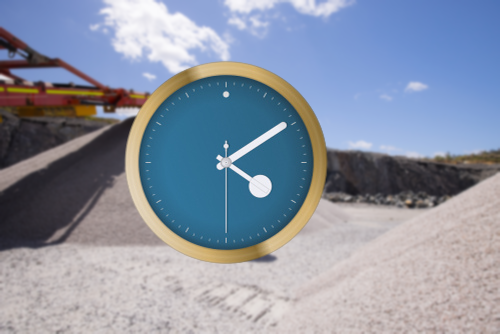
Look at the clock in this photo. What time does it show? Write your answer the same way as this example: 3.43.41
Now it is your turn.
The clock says 4.09.30
